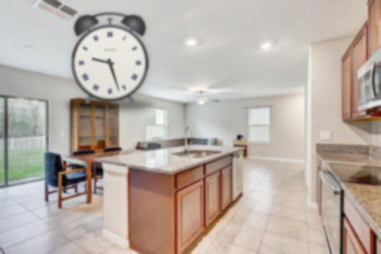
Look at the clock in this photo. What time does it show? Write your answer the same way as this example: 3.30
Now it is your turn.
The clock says 9.27
